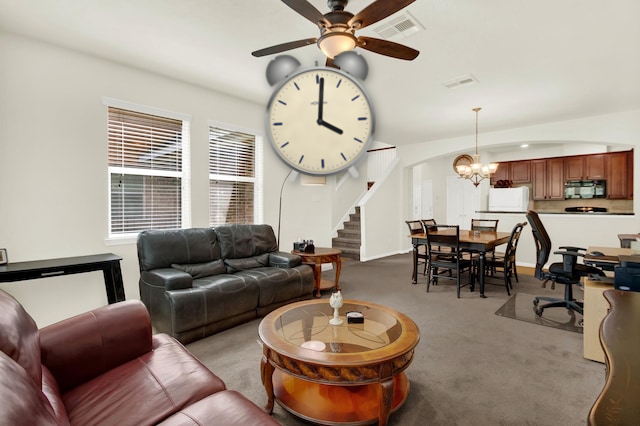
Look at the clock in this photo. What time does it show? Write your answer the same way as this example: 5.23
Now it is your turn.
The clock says 4.01
